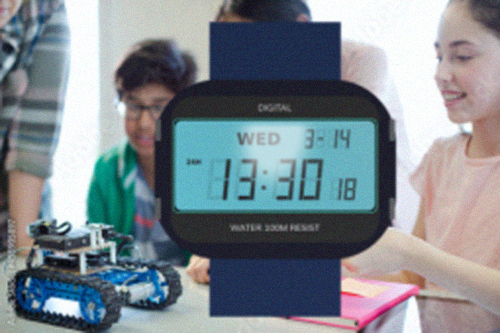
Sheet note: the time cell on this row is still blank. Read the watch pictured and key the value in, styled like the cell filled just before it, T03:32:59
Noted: T13:30:18
